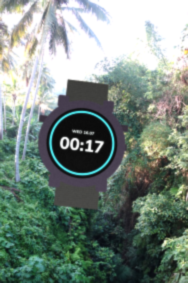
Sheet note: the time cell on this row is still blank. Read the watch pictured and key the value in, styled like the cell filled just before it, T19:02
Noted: T00:17
